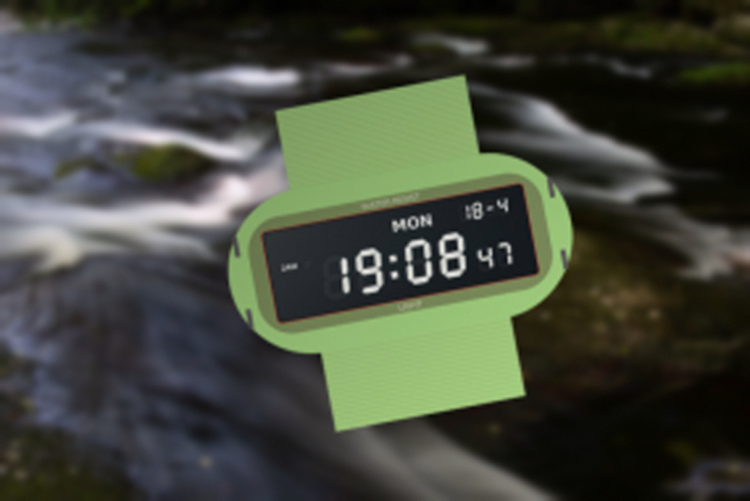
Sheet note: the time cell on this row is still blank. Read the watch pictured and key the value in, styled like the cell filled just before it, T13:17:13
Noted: T19:08:47
